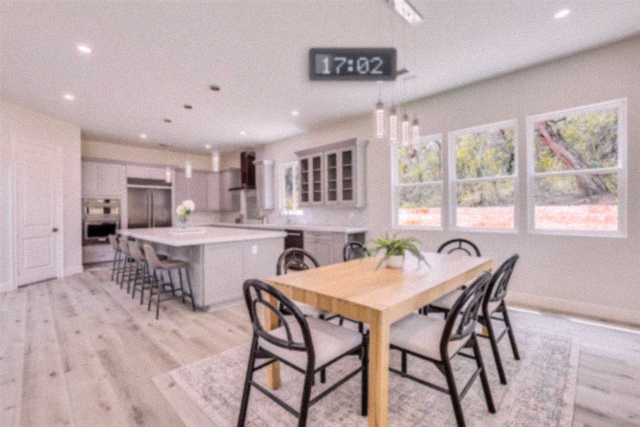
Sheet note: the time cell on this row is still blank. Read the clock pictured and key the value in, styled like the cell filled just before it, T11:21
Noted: T17:02
